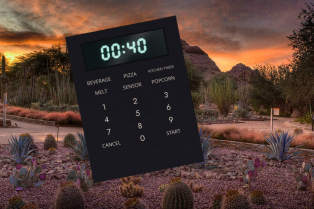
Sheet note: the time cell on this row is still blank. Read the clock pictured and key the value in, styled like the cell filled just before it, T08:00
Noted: T00:40
